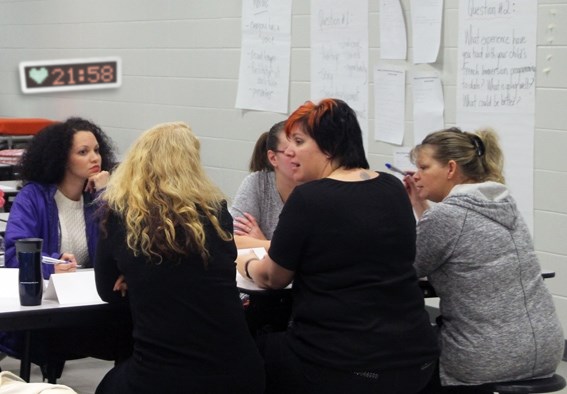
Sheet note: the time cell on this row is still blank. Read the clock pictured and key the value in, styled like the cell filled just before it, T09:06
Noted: T21:58
